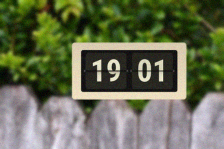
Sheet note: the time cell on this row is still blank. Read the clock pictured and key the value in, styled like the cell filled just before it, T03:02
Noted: T19:01
